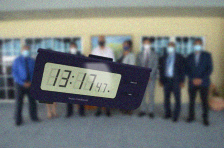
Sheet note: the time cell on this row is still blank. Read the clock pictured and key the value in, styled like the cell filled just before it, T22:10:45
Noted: T13:17:47
